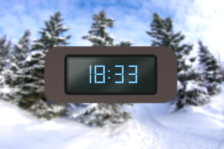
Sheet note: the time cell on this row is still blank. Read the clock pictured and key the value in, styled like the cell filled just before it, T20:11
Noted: T18:33
